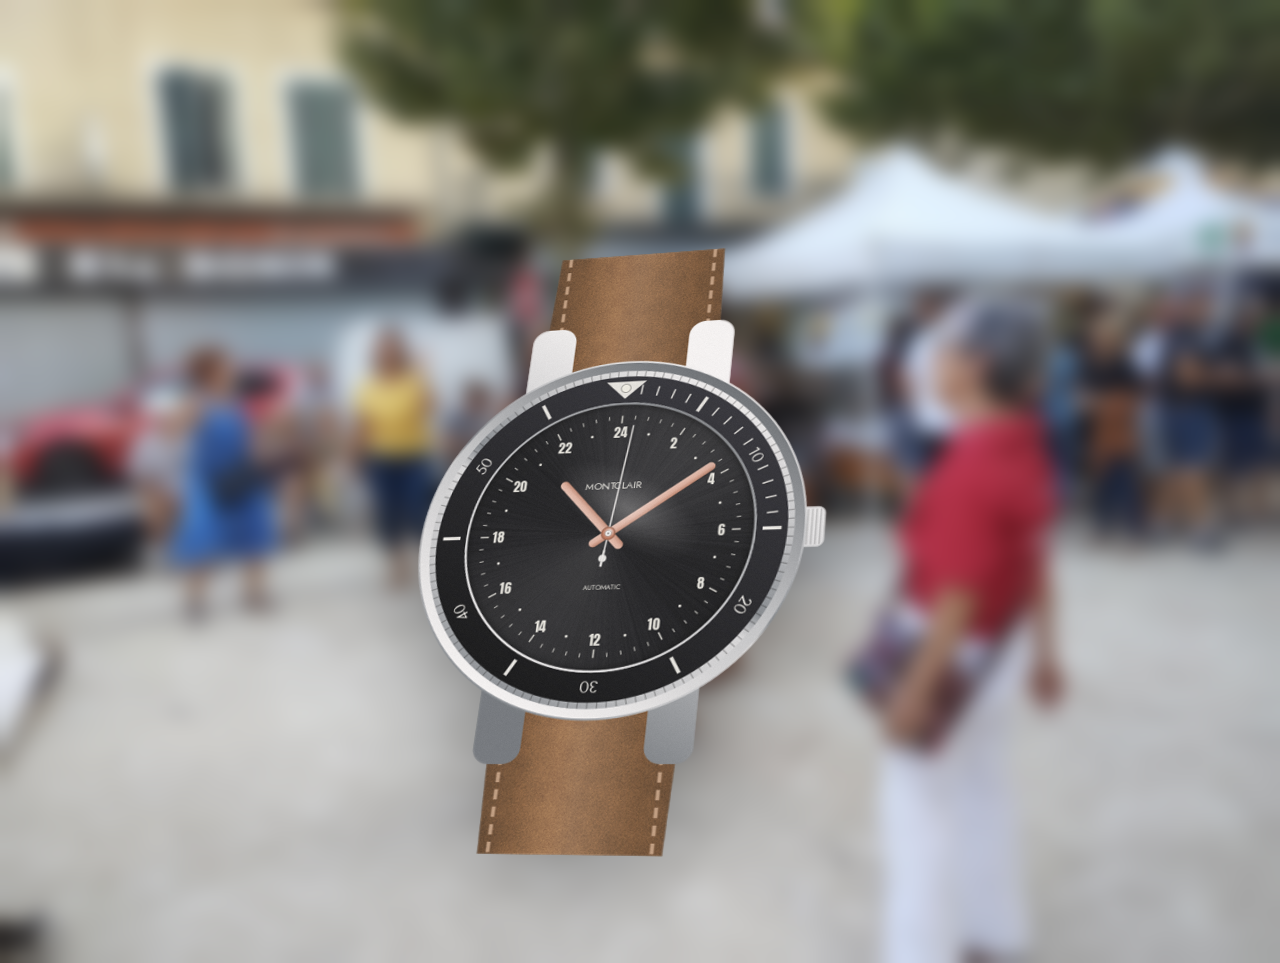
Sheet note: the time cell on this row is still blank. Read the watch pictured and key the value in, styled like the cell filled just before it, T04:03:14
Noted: T21:09:01
